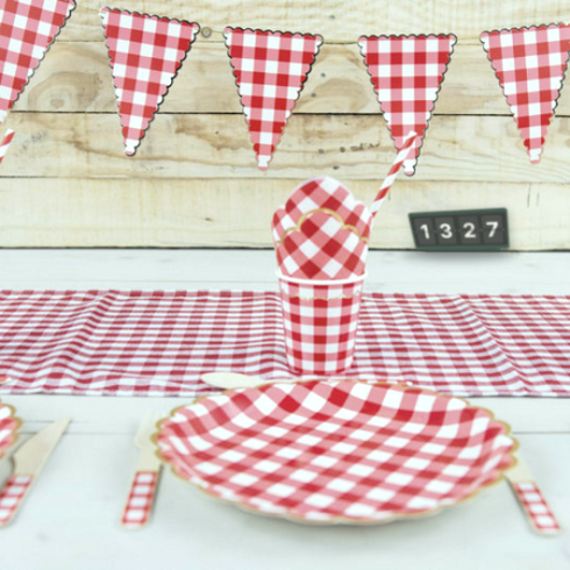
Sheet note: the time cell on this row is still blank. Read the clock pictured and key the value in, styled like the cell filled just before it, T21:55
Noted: T13:27
